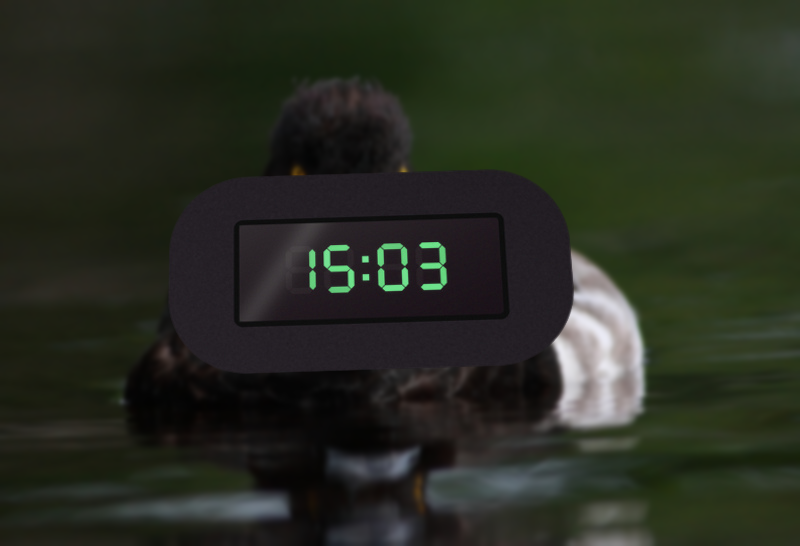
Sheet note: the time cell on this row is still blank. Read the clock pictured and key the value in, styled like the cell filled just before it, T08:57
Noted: T15:03
